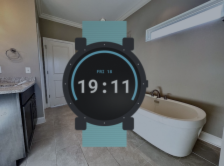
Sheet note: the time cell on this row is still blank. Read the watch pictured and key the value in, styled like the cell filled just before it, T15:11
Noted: T19:11
